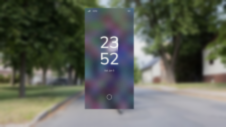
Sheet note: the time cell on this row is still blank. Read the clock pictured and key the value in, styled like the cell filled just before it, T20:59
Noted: T23:52
